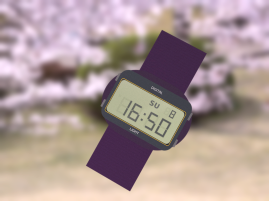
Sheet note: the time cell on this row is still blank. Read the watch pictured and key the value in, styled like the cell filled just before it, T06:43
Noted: T16:50
